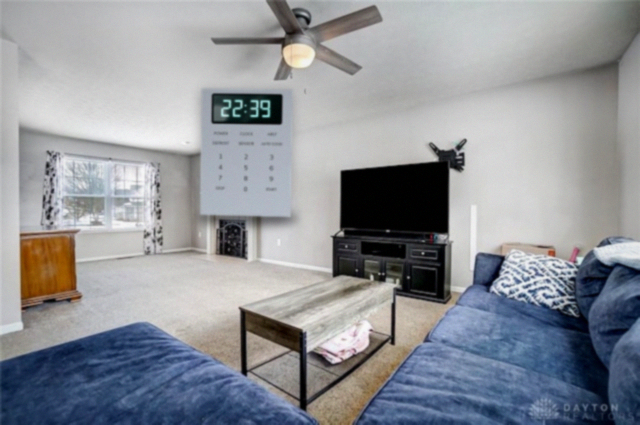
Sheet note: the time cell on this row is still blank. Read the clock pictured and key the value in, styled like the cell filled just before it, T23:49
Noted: T22:39
